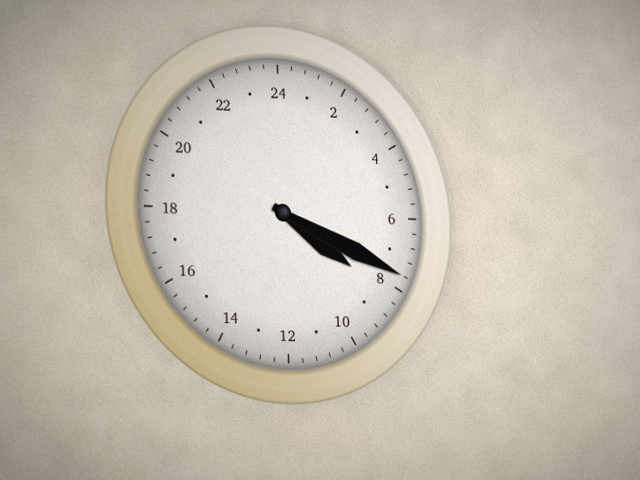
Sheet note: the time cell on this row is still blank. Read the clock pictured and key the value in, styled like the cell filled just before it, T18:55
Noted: T08:19
